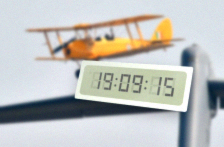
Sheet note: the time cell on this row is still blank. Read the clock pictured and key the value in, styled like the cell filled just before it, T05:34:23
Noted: T19:09:15
